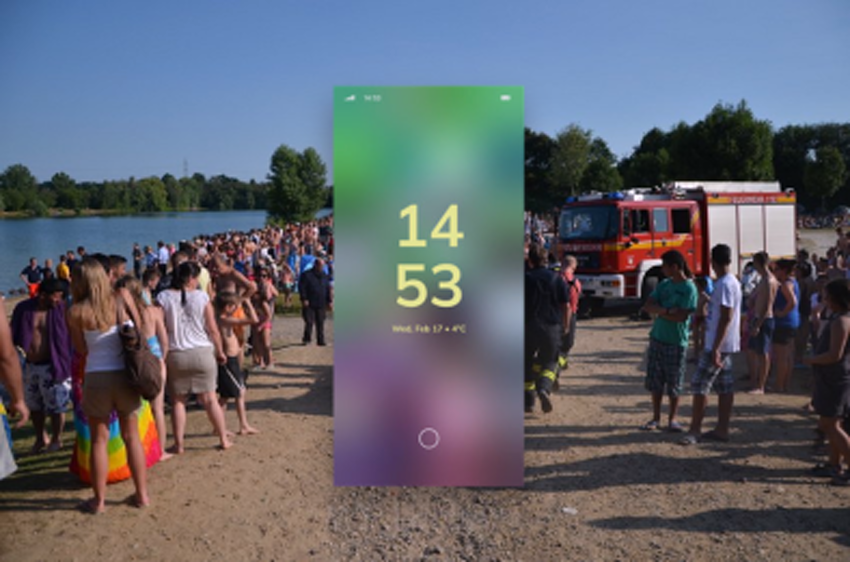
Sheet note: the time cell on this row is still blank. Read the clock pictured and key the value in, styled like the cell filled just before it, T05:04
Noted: T14:53
